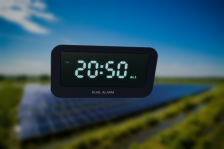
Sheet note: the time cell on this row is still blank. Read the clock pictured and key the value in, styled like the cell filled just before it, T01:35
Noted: T20:50
